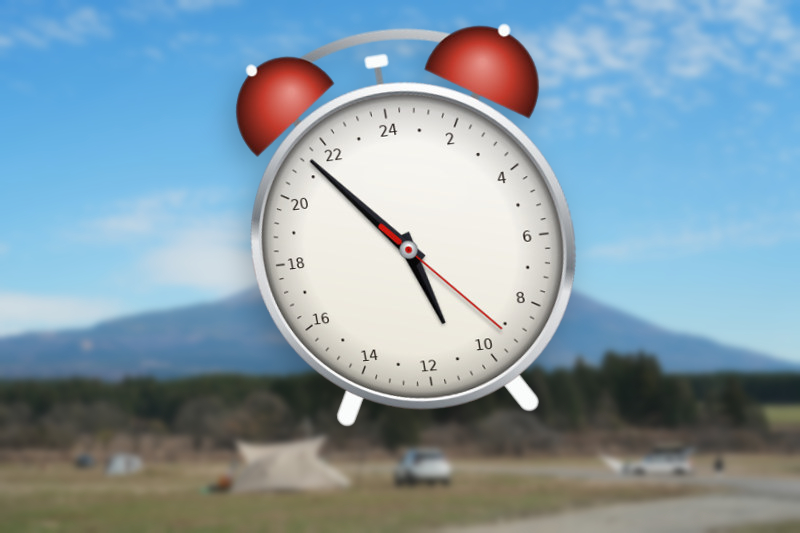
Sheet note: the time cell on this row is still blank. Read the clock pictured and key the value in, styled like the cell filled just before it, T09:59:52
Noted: T10:53:23
